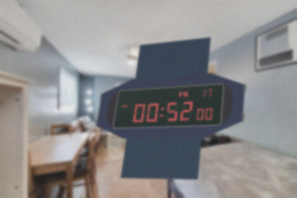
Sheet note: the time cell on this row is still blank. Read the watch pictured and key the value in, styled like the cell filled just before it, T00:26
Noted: T00:52
